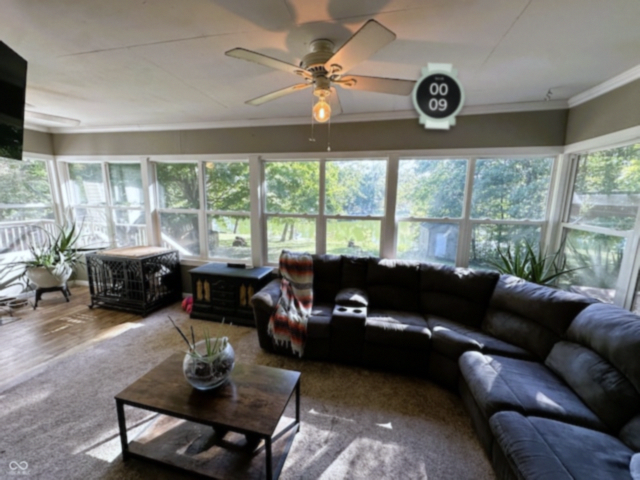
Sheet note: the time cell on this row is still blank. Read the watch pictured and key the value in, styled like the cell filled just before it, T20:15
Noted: T00:09
